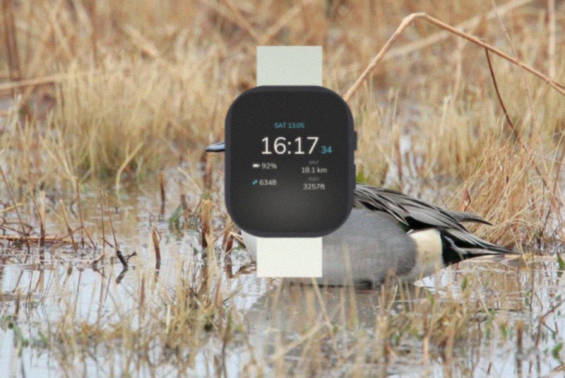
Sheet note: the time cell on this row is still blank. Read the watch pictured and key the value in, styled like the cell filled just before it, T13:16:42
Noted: T16:17:34
